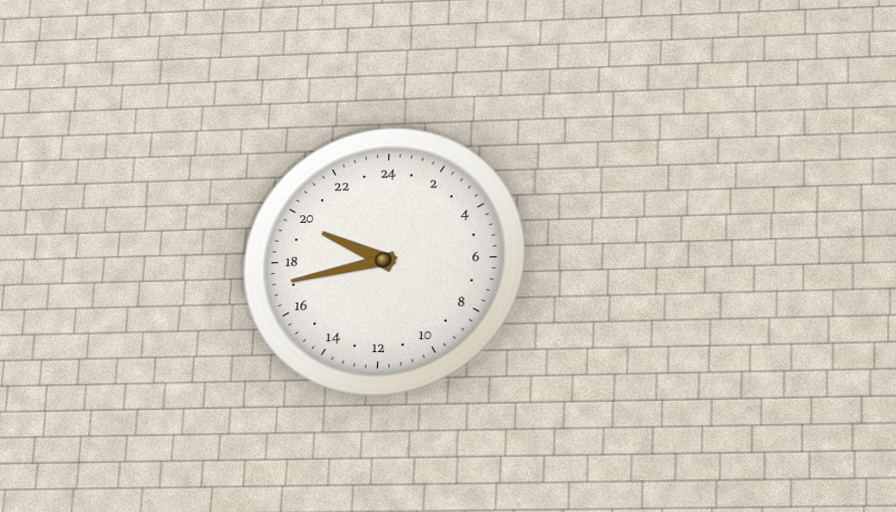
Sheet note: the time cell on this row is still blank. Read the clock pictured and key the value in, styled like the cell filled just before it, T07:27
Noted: T19:43
